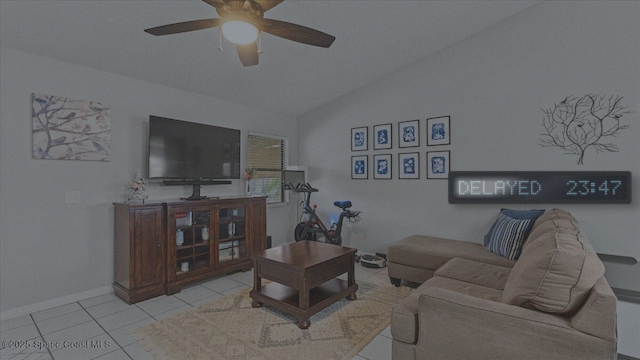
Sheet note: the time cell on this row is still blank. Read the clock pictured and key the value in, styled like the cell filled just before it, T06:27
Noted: T23:47
